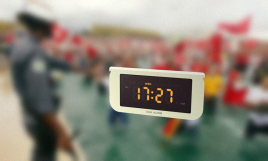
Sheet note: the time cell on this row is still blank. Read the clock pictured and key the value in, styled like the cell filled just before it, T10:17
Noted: T17:27
